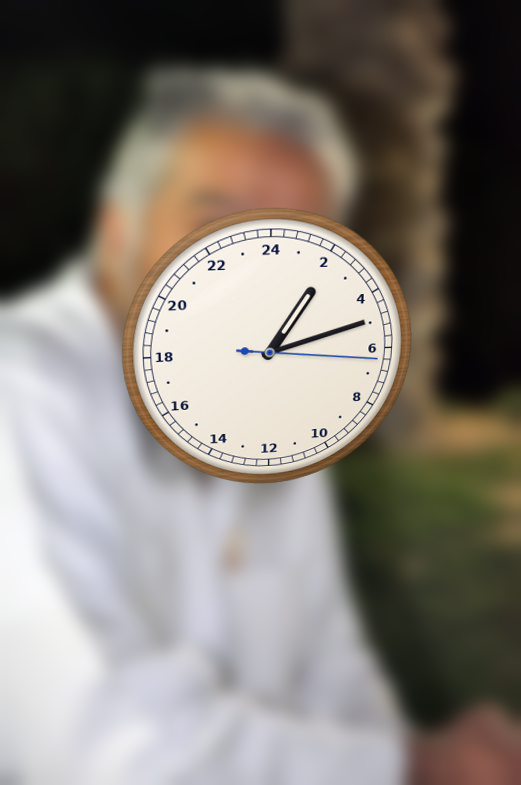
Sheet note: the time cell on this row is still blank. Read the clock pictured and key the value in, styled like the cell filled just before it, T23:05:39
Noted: T02:12:16
